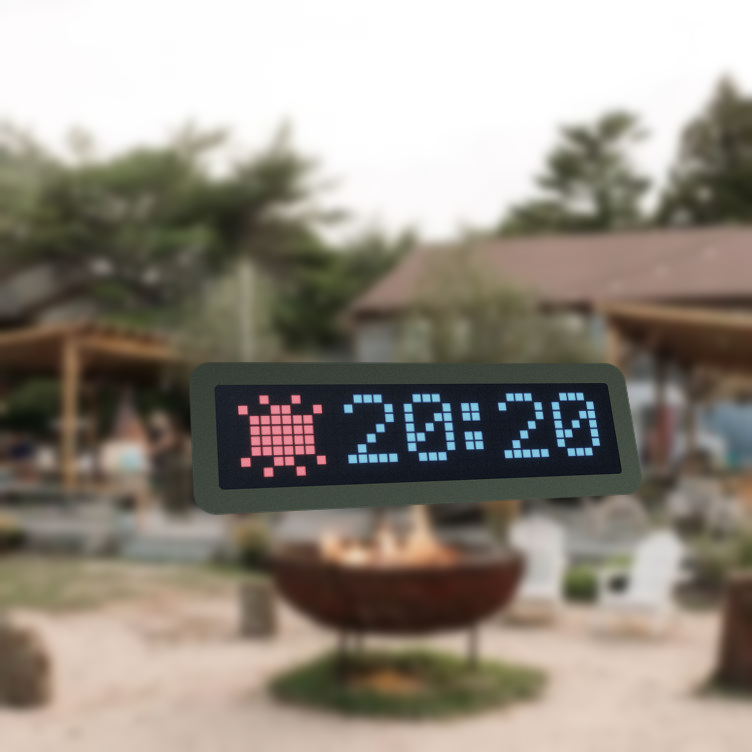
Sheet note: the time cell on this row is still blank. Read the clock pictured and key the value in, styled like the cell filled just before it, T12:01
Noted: T20:20
